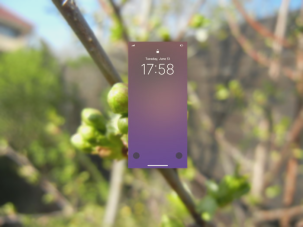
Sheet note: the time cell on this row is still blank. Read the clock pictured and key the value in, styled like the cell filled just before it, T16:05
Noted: T17:58
